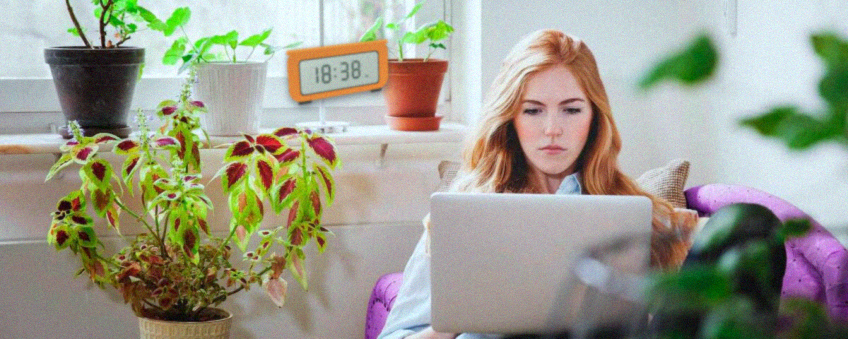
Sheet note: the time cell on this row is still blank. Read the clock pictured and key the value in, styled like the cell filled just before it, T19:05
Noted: T18:38
